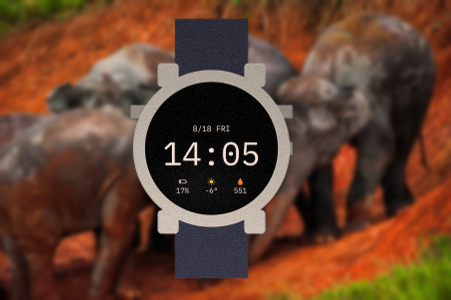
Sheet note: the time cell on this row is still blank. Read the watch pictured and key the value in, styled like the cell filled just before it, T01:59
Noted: T14:05
